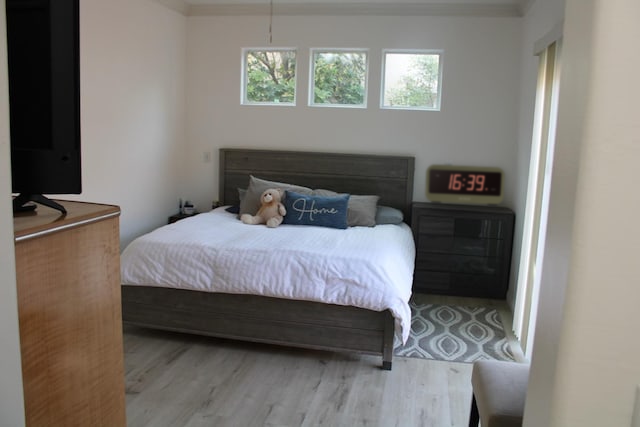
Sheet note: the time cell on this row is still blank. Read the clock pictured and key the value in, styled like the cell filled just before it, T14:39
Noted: T16:39
